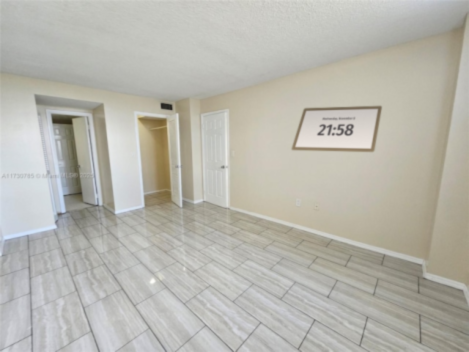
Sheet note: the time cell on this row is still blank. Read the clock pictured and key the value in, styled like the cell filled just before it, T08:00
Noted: T21:58
